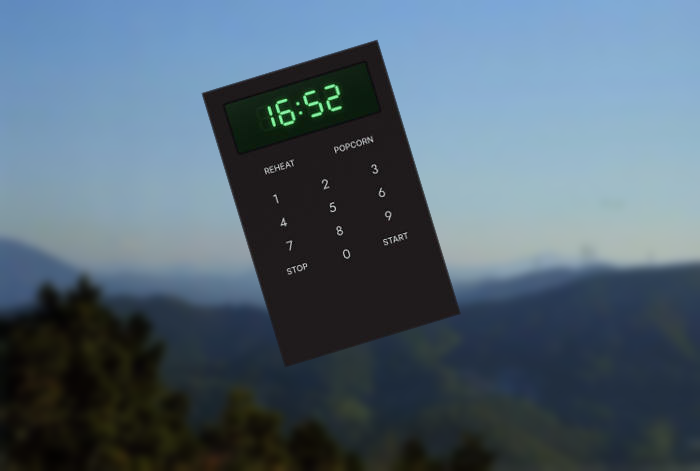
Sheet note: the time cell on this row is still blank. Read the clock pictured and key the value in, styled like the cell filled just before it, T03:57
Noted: T16:52
